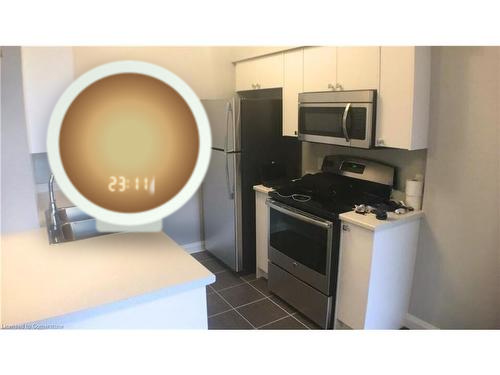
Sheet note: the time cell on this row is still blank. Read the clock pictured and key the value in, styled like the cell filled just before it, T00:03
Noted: T23:11
